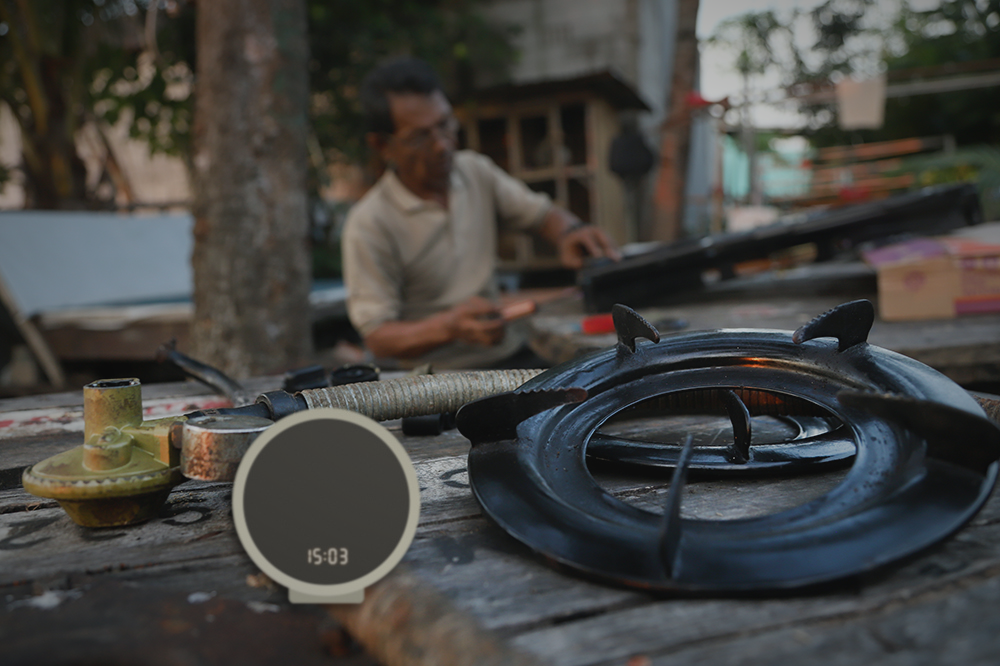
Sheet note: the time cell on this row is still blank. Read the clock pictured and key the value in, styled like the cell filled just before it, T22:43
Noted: T15:03
